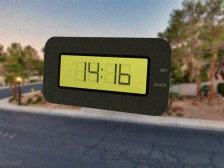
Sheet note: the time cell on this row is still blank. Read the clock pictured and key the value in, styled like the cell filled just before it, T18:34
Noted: T14:16
